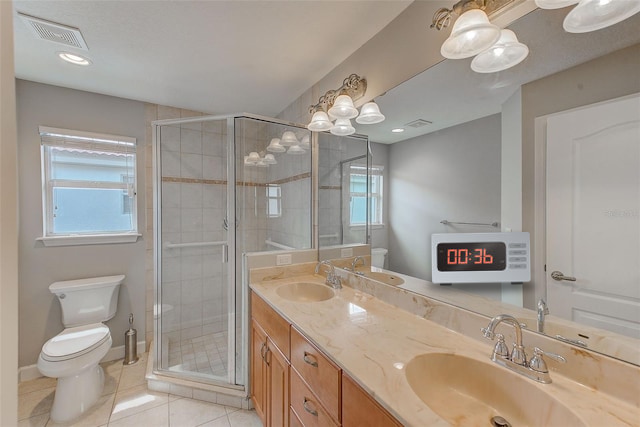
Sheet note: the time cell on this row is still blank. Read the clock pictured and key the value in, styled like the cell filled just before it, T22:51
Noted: T00:36
